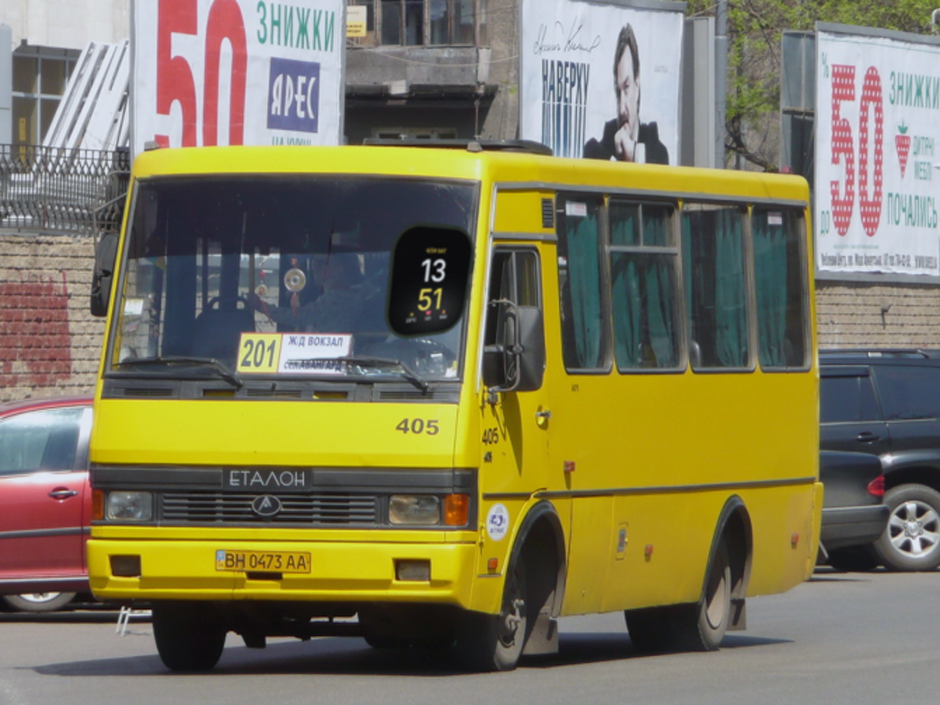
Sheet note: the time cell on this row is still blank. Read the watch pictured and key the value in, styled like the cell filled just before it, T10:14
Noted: T13:51
